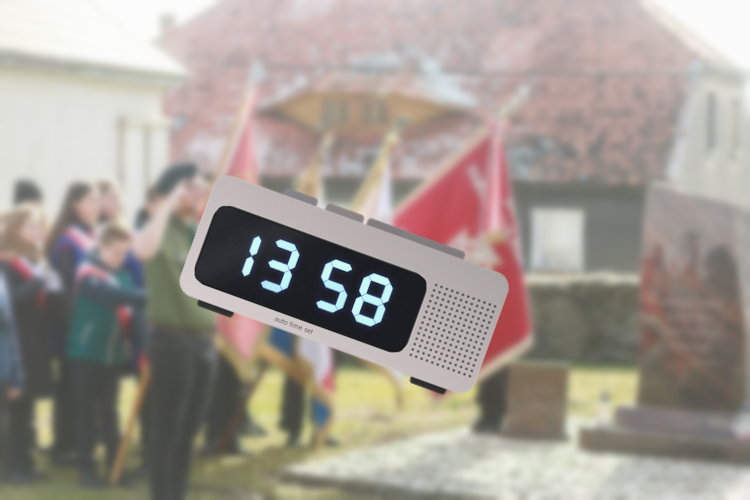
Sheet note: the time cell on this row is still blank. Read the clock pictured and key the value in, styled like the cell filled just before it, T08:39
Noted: T13:58
